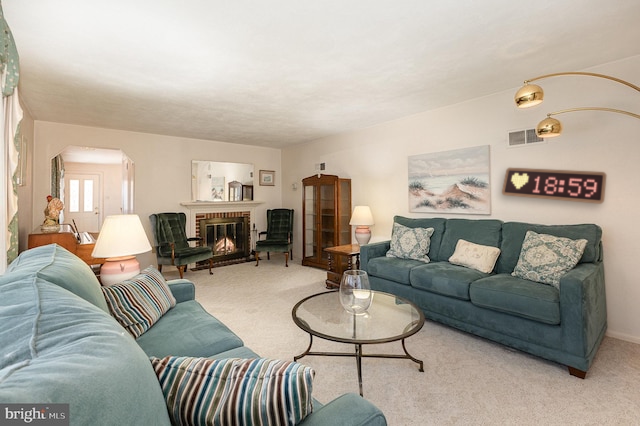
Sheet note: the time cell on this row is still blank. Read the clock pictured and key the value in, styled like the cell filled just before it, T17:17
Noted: T18:59
